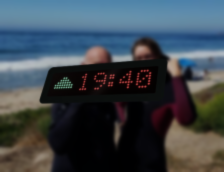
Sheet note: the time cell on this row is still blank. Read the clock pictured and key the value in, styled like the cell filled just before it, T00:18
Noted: T19:40
